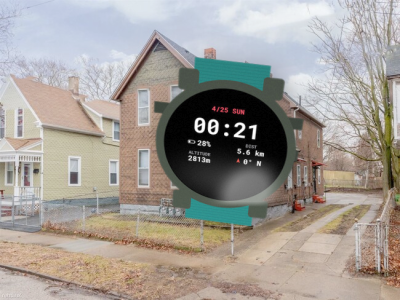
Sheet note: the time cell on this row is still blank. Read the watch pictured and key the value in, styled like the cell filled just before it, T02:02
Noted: T00:21
